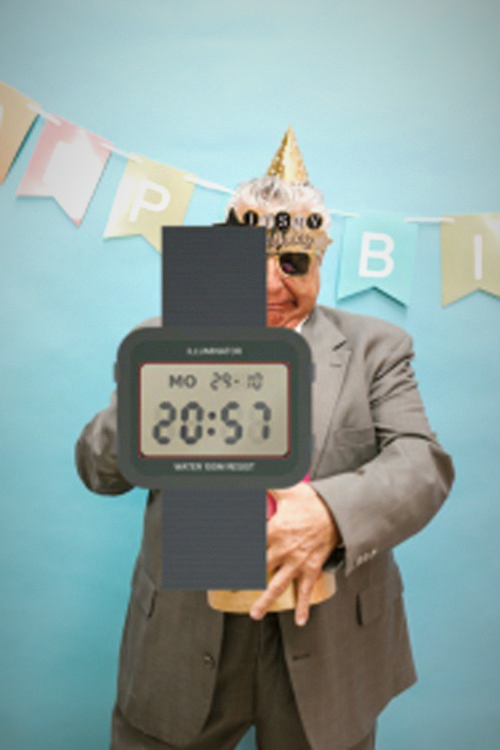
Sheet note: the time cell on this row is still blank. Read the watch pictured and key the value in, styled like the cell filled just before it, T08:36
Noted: T20:57
